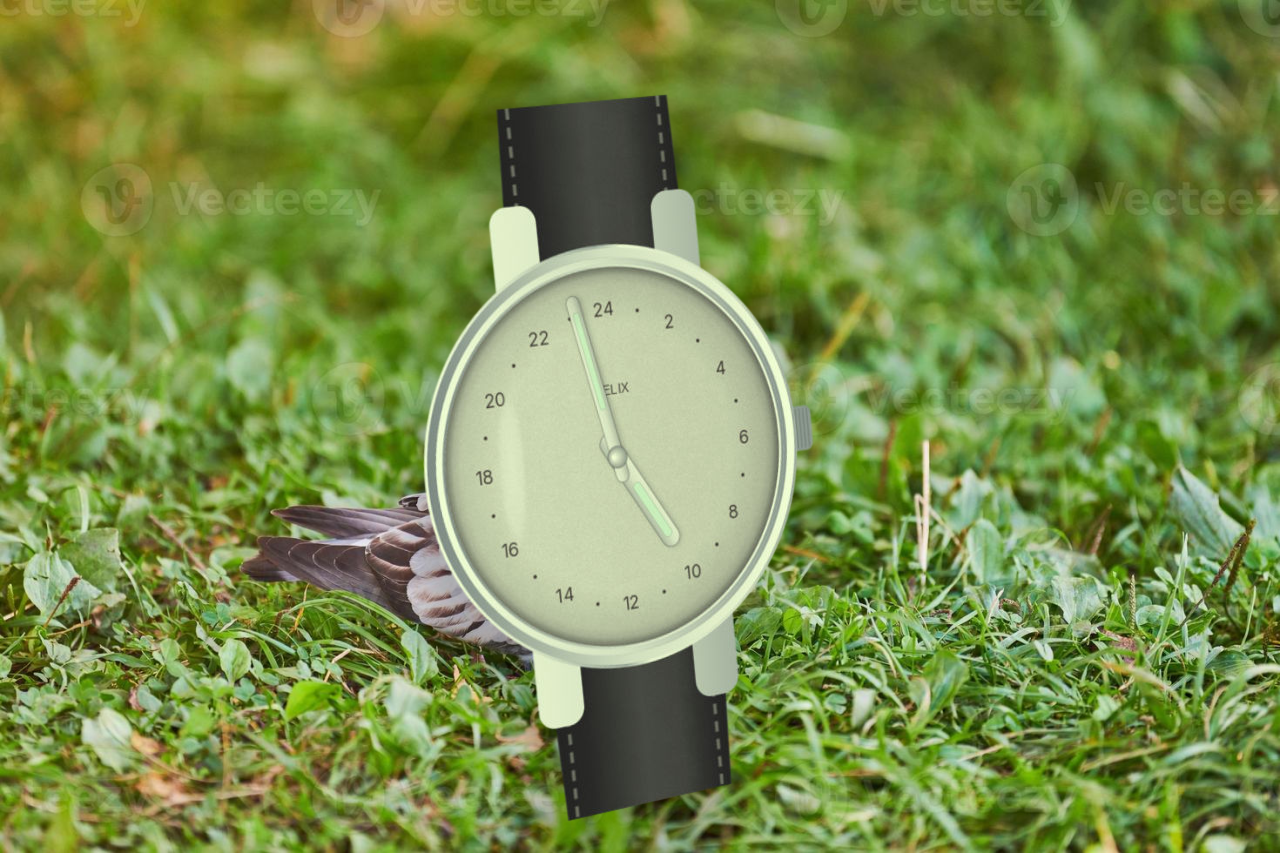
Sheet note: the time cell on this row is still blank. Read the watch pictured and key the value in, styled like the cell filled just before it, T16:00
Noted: T09:58
